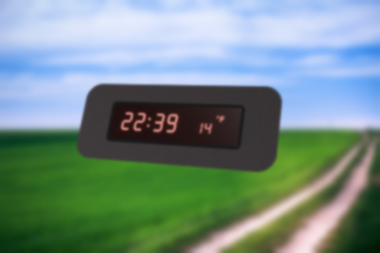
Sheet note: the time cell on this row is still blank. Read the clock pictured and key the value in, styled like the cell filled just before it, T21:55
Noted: T22:39
